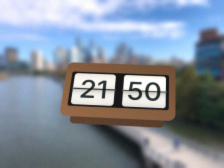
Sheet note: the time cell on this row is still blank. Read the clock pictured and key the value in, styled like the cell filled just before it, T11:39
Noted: T21:50
